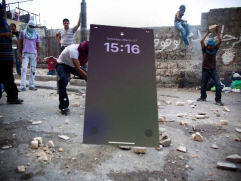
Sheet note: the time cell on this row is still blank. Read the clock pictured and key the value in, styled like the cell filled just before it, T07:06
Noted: T15:16
